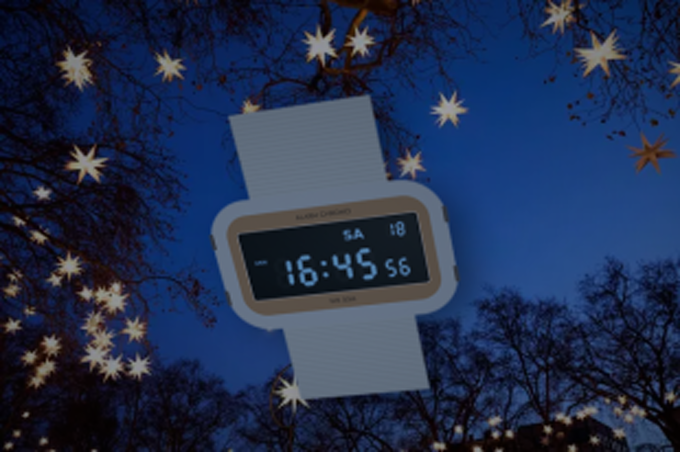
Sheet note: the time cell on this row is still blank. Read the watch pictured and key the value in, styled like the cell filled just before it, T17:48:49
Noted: T16:45:56
